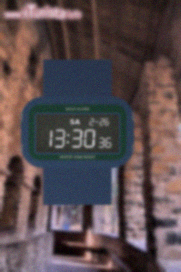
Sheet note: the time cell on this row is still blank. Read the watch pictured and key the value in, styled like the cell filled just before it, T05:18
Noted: T13:30
